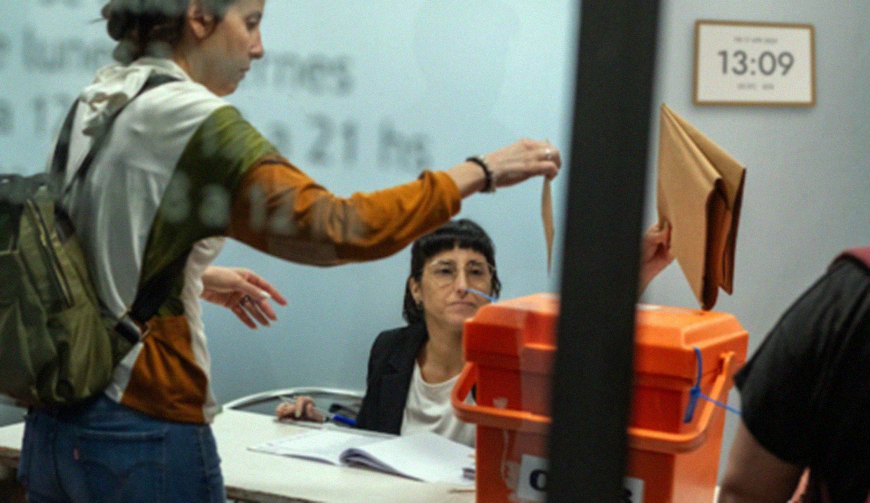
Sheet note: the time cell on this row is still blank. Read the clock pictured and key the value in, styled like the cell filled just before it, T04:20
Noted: T13:09
